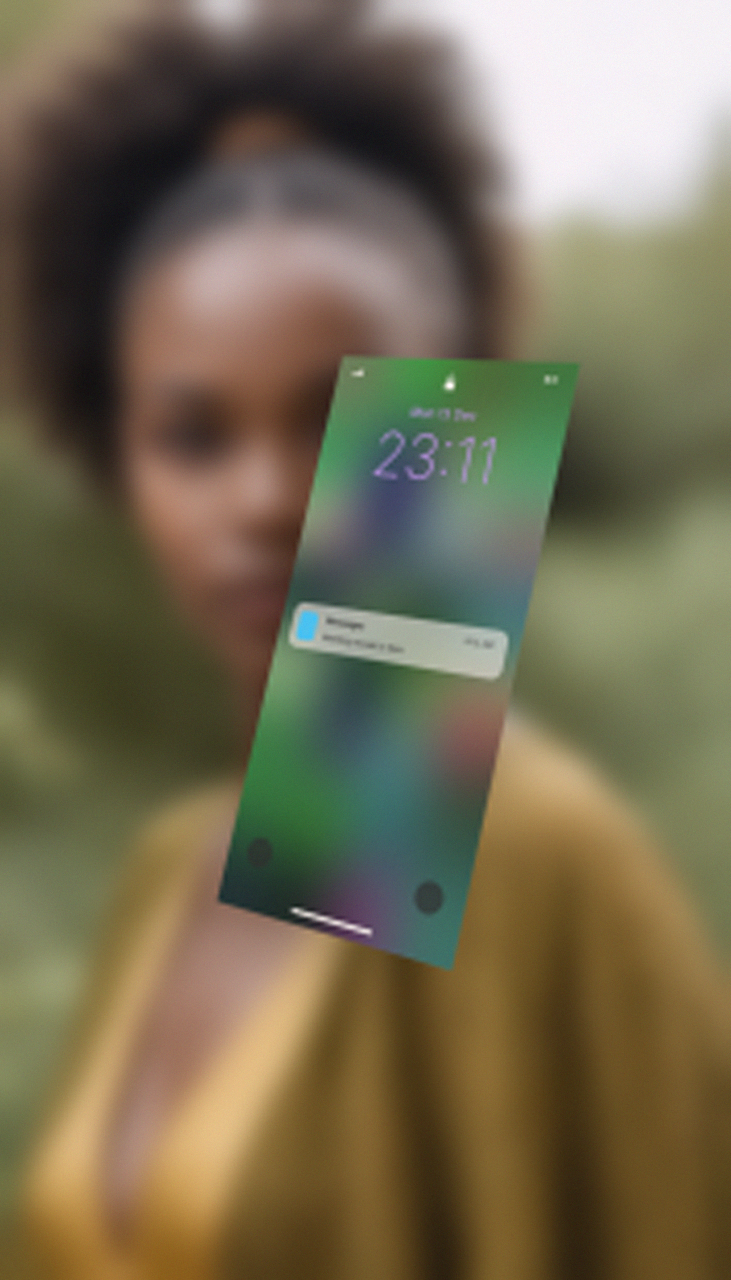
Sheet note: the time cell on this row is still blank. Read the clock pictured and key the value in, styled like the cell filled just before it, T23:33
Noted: T23:11
